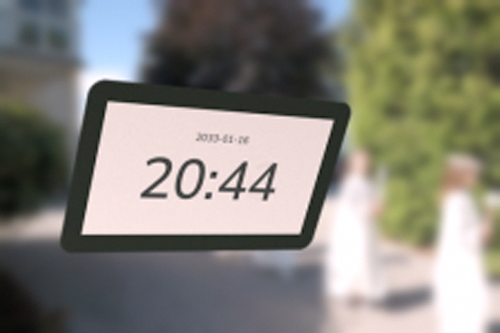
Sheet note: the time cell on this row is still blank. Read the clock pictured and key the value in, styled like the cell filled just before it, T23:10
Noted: T20:44
